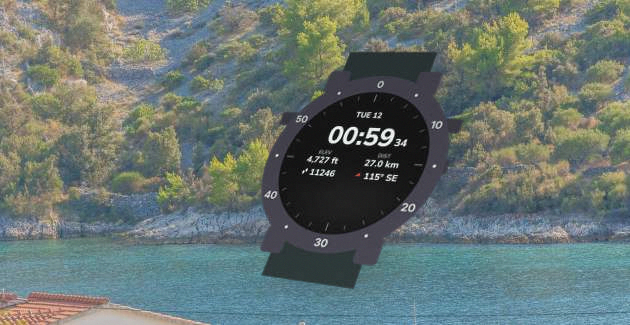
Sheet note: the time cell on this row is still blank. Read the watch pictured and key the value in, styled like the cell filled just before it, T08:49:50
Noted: T00:59:34
